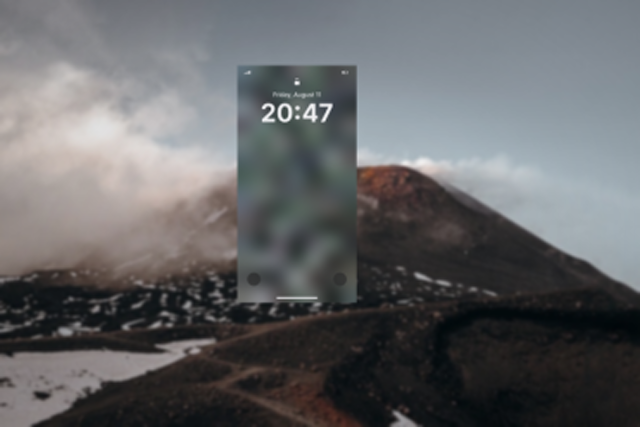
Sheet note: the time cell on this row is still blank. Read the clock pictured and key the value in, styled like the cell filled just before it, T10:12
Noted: T20:47
